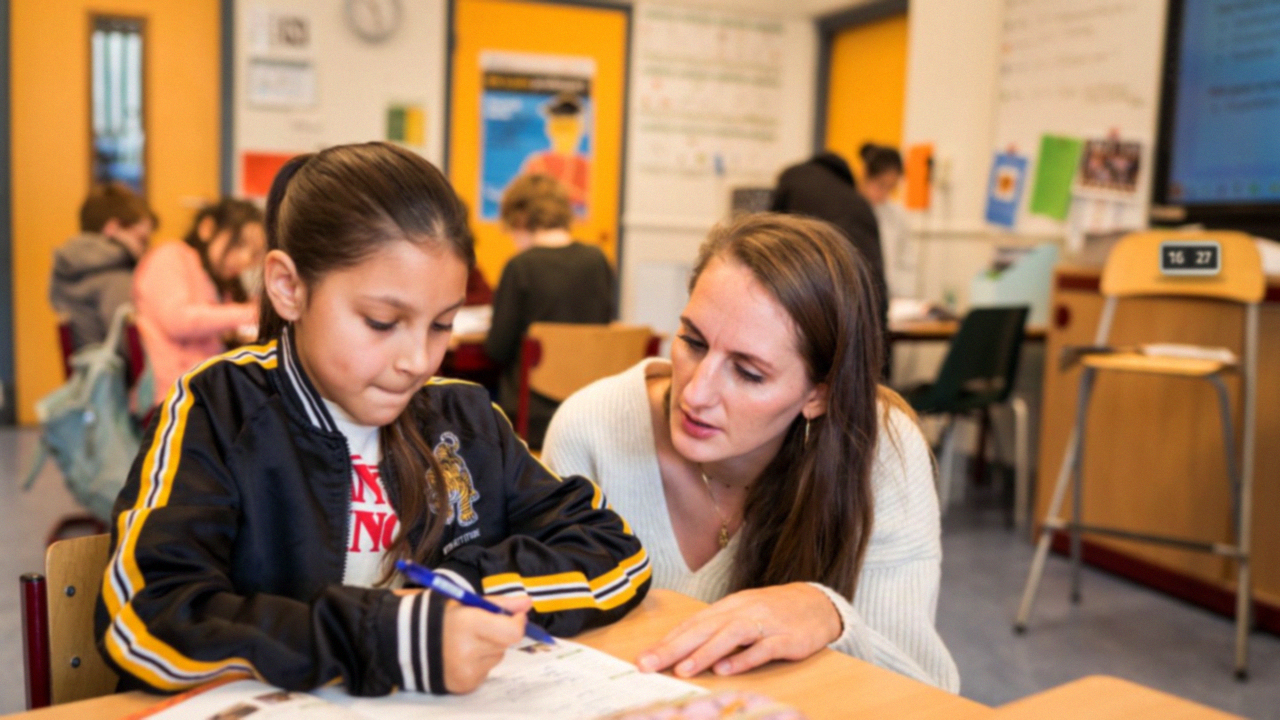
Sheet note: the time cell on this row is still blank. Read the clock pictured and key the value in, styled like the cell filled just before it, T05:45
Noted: T16:27
